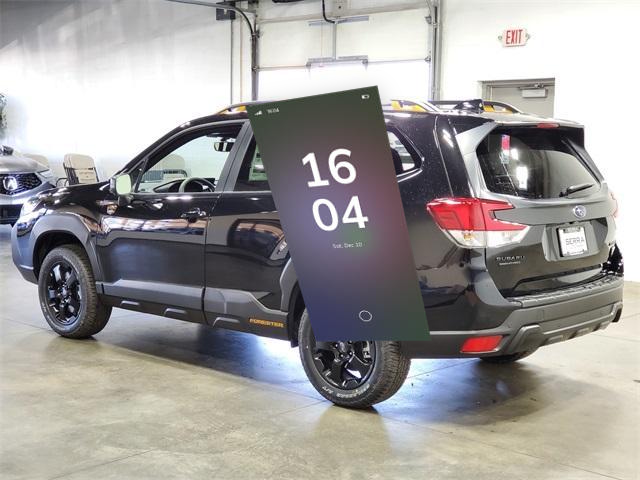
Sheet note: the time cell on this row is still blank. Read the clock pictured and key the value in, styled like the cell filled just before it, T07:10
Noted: T16:04
